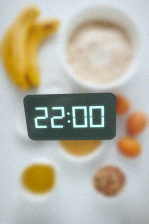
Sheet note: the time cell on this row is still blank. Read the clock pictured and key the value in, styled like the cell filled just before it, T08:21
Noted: T22:00
